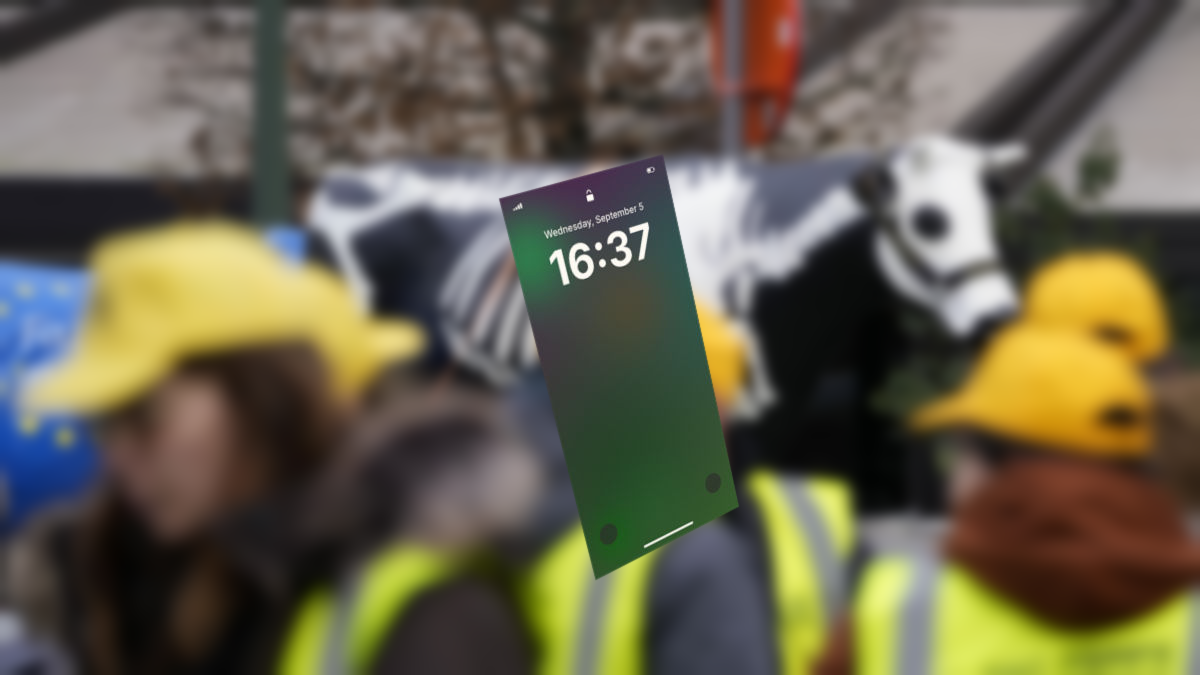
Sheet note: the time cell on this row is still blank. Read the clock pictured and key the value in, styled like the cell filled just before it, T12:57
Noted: T16:37
